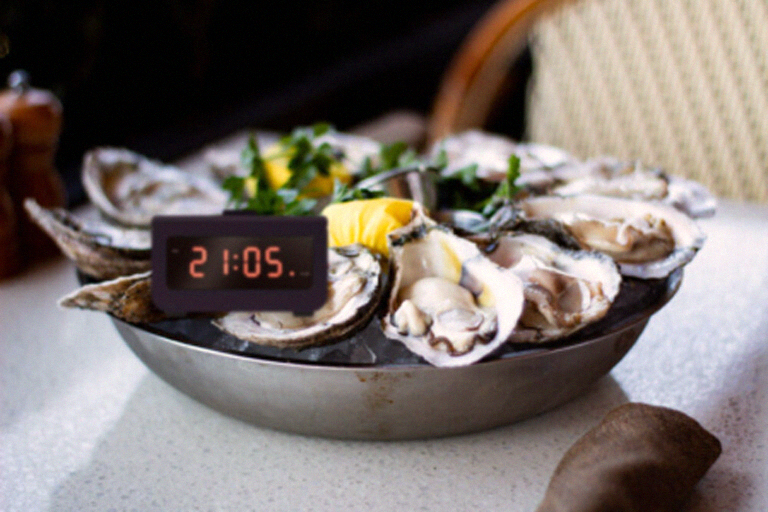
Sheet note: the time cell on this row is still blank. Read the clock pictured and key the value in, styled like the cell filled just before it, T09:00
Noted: T21:05
